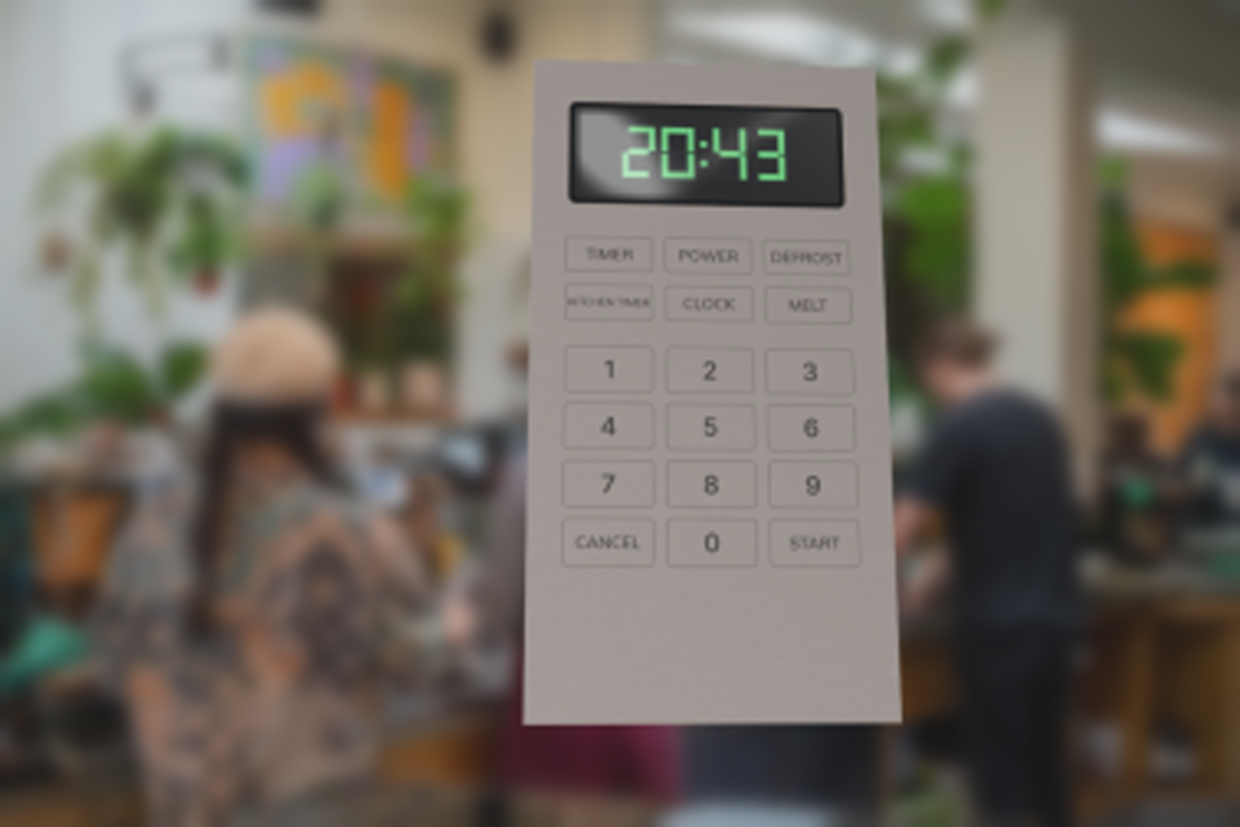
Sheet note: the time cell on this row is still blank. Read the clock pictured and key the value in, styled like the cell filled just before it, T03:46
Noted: T20:43
